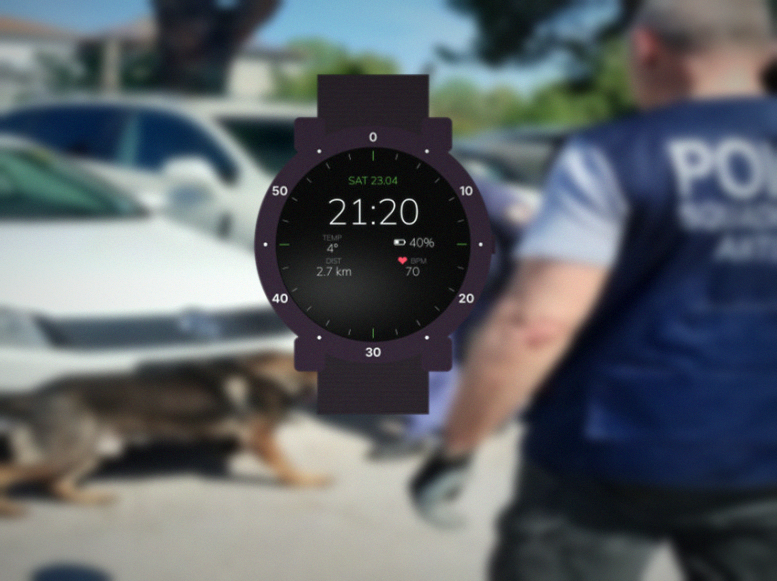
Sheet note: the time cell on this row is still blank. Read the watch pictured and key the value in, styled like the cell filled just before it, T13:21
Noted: T21:20
